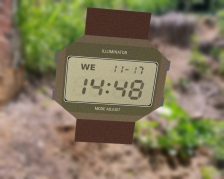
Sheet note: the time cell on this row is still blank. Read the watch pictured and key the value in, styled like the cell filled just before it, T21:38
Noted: T14:48
